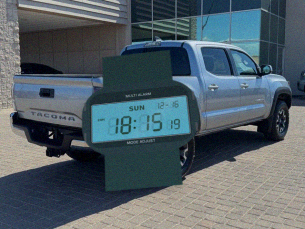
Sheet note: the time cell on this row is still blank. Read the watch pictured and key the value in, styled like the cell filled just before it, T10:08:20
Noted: T18:15:19
